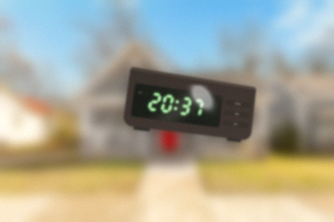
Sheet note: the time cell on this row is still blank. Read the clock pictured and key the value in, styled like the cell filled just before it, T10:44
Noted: T20:37
